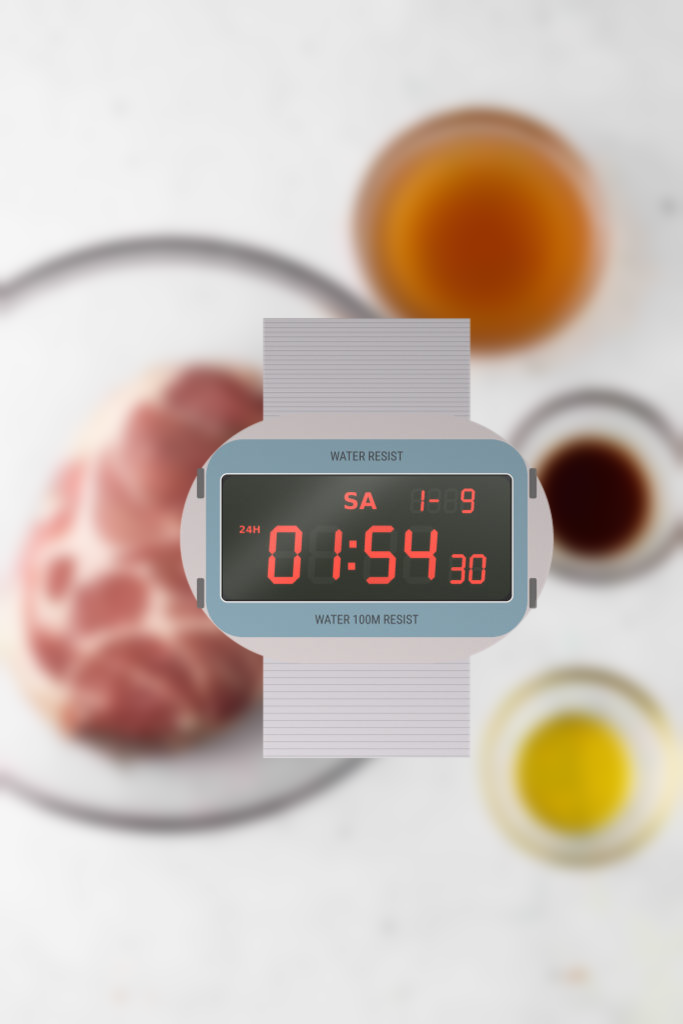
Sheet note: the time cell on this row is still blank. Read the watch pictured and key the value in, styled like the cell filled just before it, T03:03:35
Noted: T01:54:30
